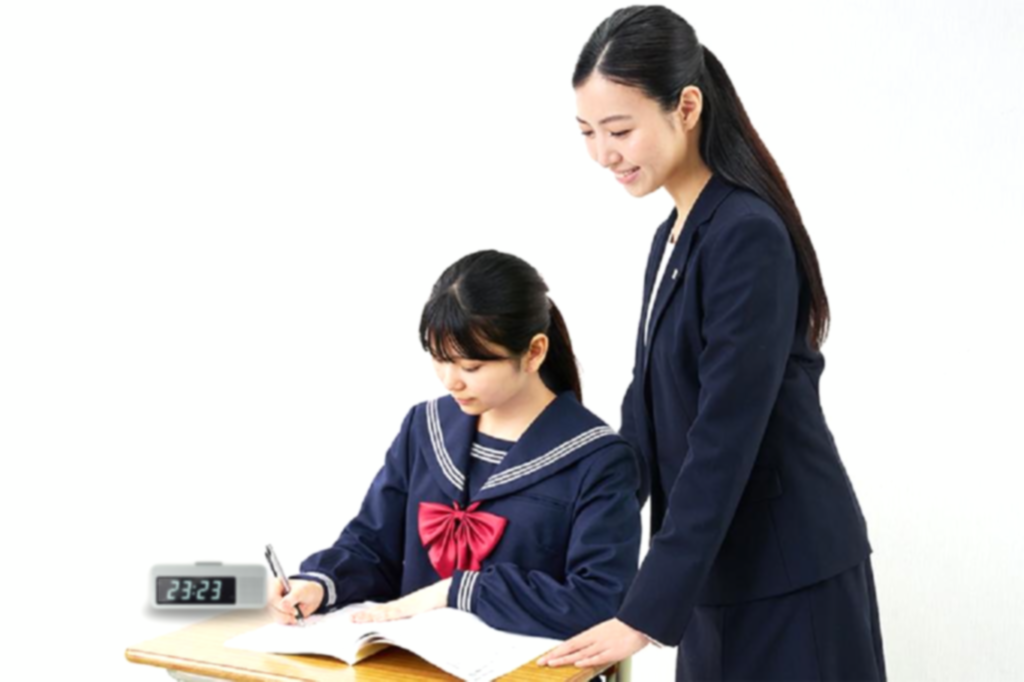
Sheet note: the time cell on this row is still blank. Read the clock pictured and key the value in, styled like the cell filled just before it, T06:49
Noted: T23:23
